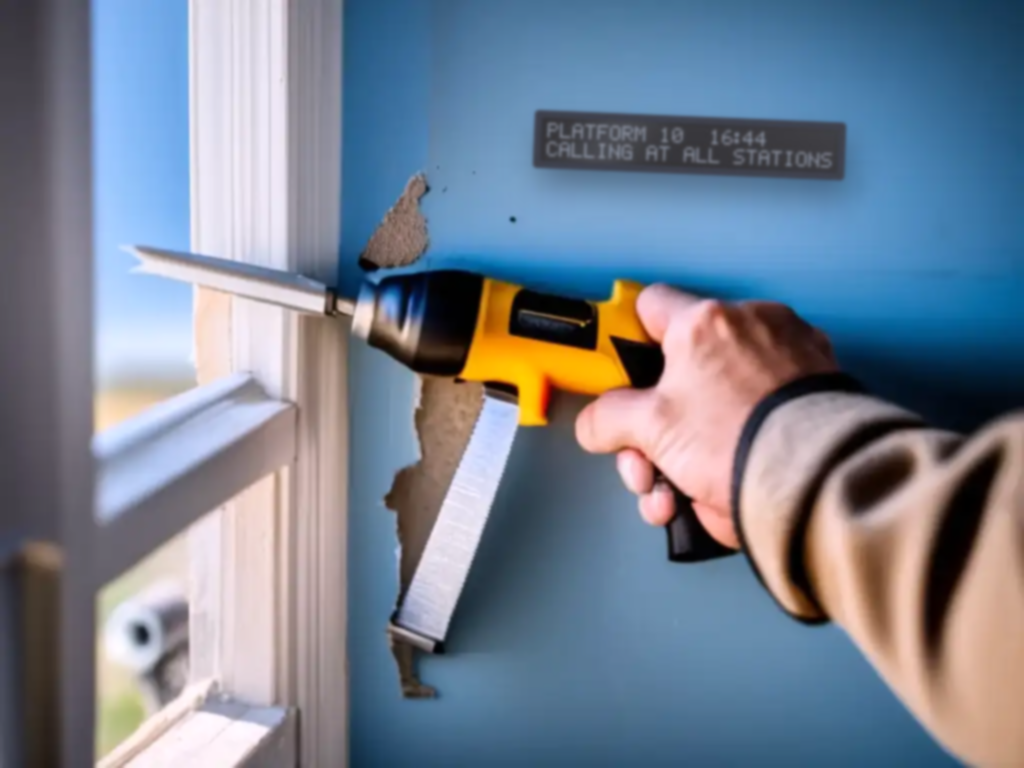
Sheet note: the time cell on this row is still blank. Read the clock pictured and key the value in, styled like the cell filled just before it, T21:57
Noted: T16:44
